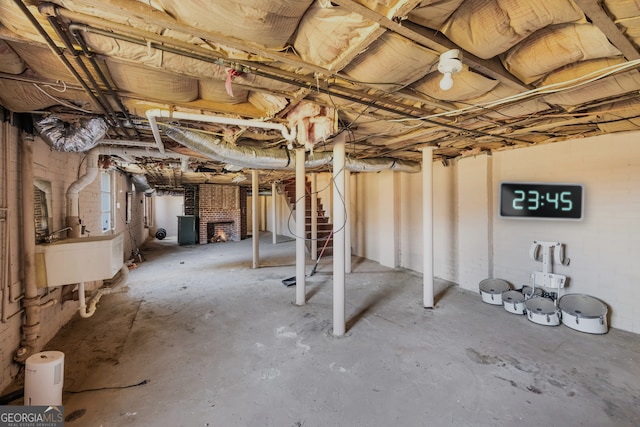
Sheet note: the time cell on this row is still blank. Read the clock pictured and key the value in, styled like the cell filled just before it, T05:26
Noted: T23:45
